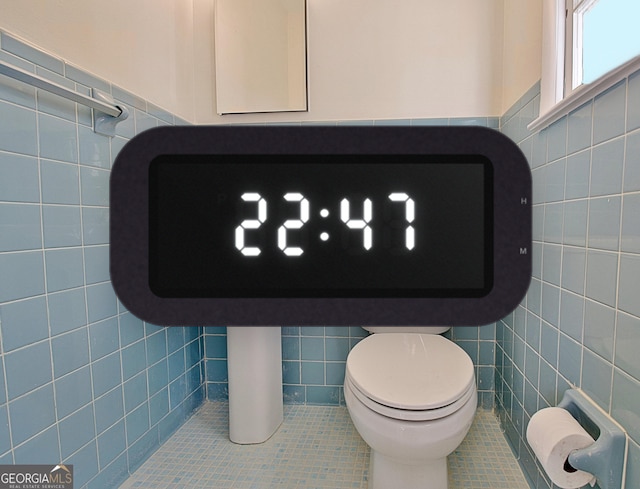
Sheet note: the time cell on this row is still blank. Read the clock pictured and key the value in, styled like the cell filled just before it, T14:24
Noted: T22:47
